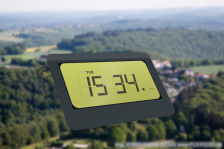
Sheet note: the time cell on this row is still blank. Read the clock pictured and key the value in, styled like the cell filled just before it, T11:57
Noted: T15:34
